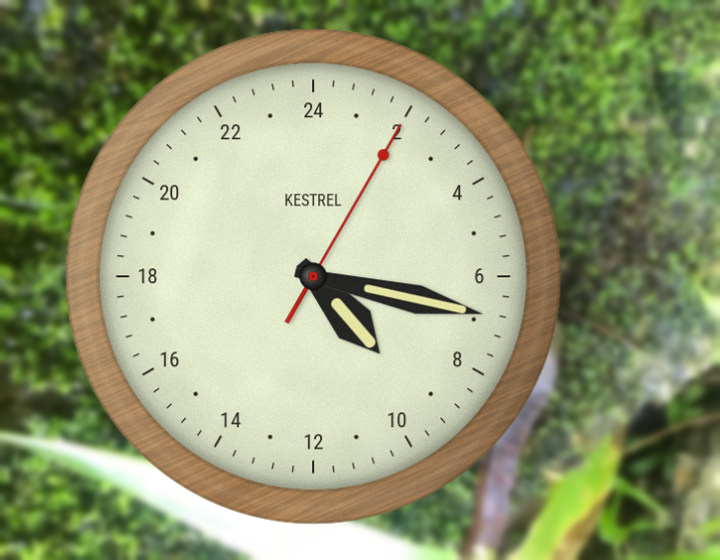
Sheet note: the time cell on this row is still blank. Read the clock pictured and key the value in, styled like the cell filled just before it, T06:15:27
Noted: T09:17:05
